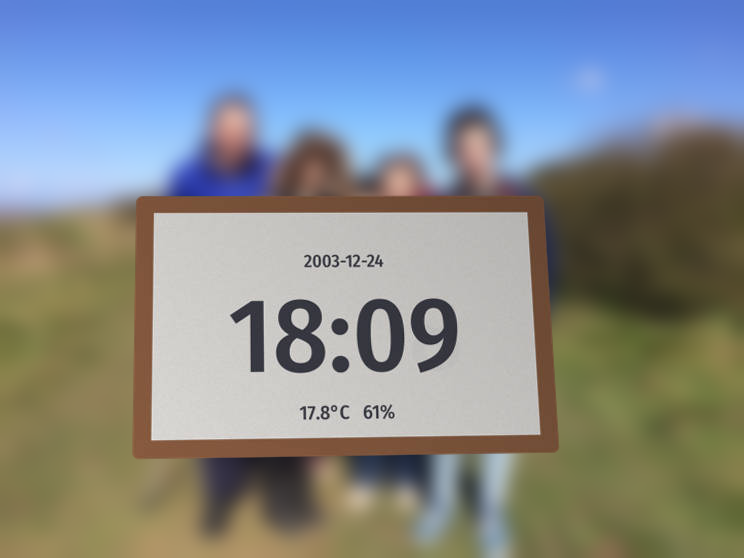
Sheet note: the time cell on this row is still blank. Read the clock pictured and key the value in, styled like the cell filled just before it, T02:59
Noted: T18:09
